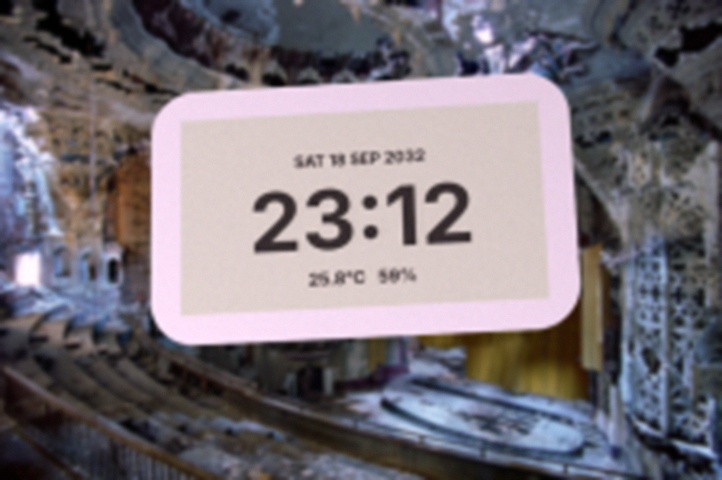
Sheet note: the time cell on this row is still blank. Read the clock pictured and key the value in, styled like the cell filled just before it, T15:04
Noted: T23:12
